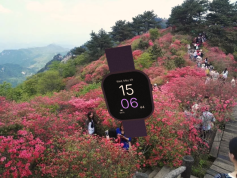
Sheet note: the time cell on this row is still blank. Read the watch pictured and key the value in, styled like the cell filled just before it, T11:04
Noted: T15:06
